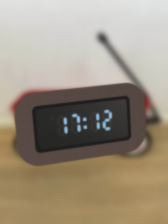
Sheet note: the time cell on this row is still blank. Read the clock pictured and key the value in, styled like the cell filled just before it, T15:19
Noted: T17:12
